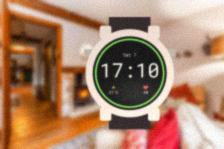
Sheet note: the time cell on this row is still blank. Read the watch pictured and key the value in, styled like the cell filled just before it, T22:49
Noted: T17:10
